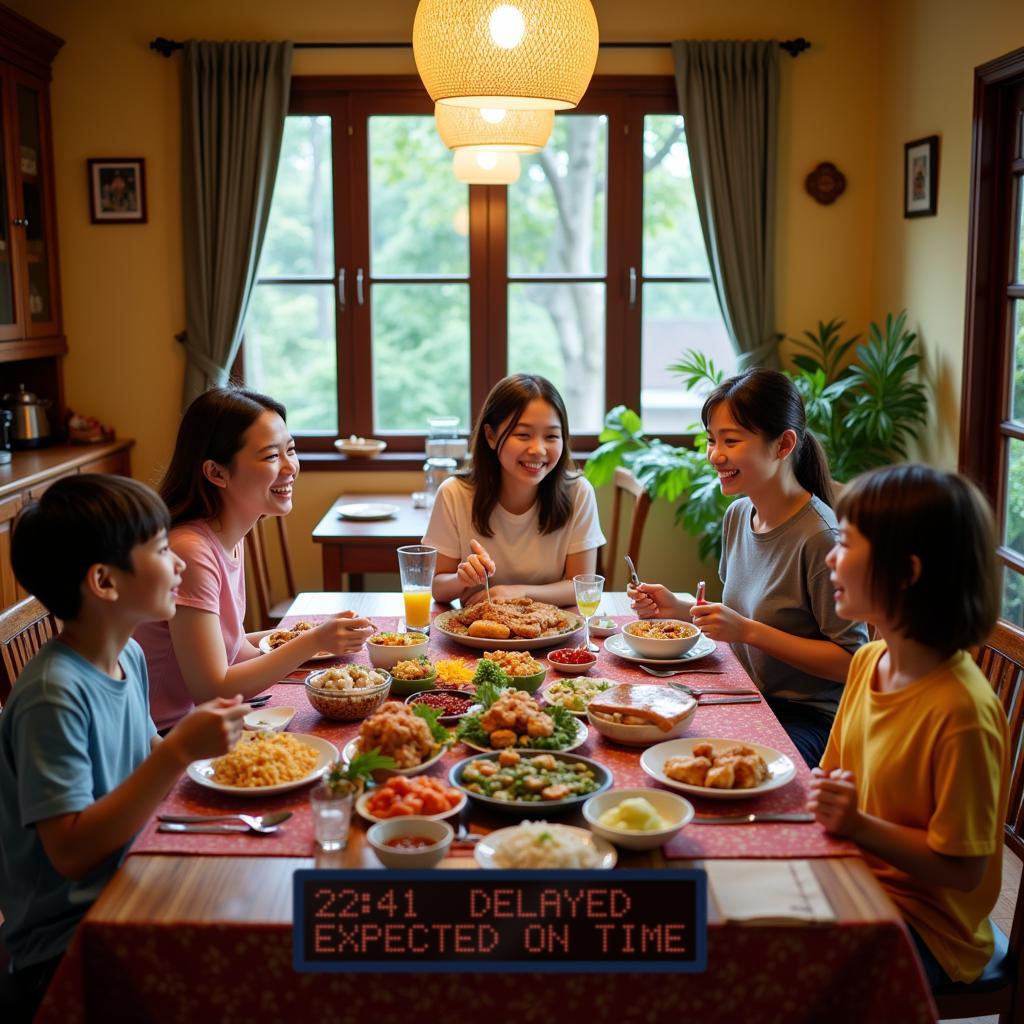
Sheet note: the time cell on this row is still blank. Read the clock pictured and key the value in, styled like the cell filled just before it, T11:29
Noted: T22:41
